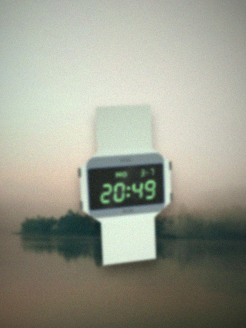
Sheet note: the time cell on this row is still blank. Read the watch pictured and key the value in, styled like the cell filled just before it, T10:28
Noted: T20:49
